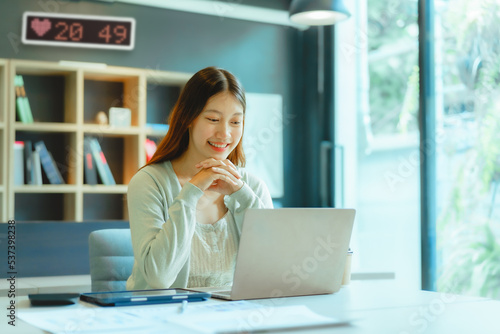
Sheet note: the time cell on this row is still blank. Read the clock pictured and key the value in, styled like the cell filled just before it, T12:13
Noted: T20:49
